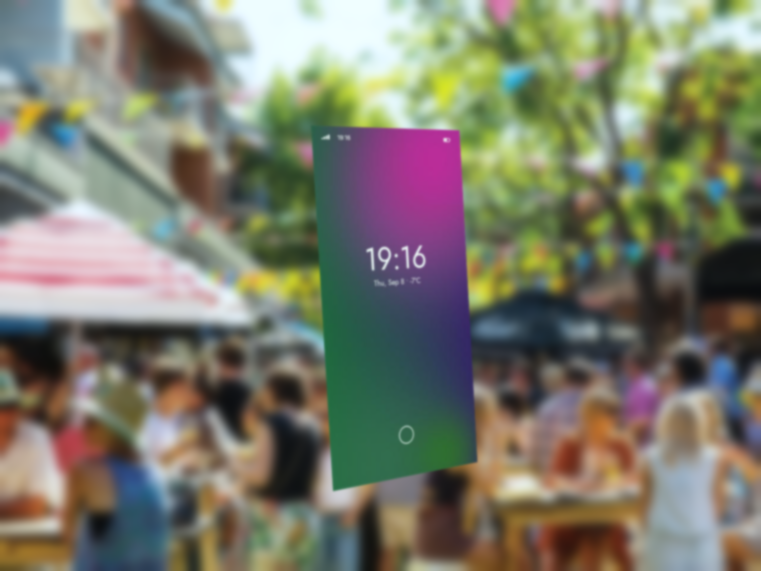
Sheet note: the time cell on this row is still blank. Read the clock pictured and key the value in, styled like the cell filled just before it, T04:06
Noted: T19:16
